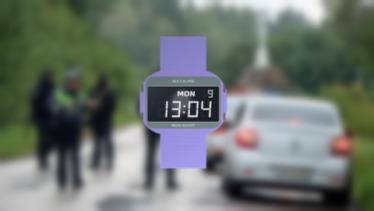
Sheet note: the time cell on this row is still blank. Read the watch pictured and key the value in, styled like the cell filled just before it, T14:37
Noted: T13:04
